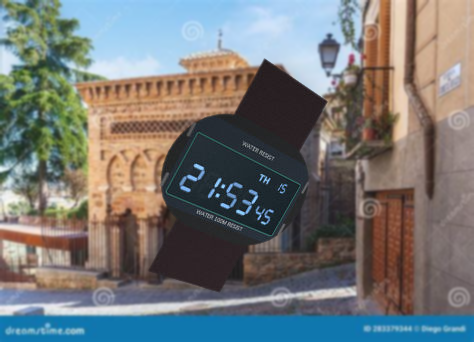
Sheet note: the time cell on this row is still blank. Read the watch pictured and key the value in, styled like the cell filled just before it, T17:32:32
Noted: T21:53:45
